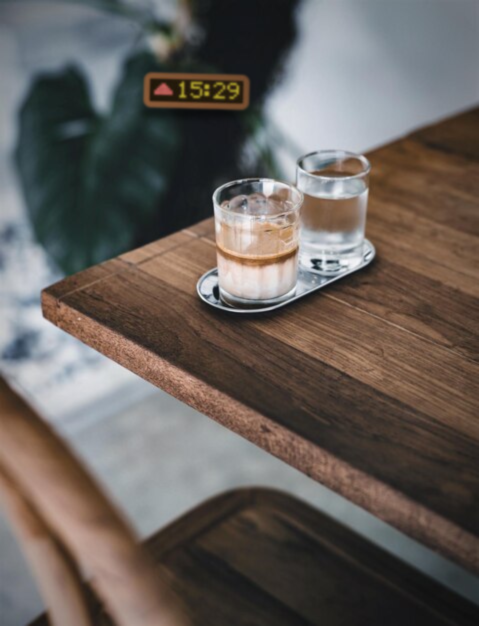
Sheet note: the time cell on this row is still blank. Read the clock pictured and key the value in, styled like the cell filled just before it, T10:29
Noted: T15:29
